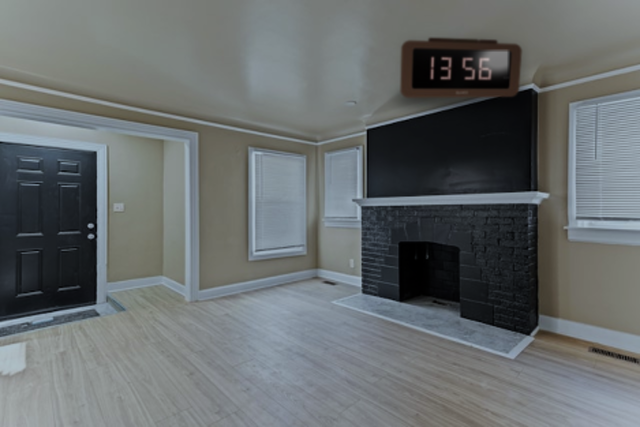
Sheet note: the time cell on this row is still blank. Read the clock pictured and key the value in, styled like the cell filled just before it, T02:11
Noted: T13:56
